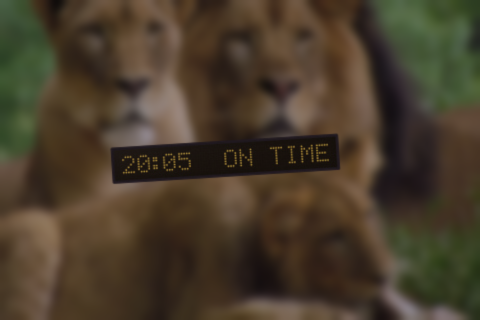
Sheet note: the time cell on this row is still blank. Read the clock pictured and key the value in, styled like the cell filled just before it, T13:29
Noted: T20:05
